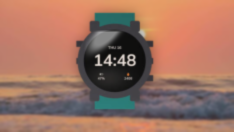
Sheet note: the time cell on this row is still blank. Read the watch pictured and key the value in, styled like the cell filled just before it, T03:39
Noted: T14:48
